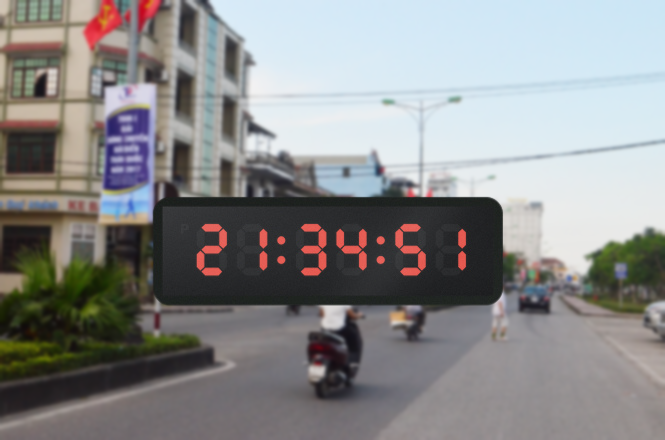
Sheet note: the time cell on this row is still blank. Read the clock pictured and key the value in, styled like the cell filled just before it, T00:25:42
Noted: T21:34:51
